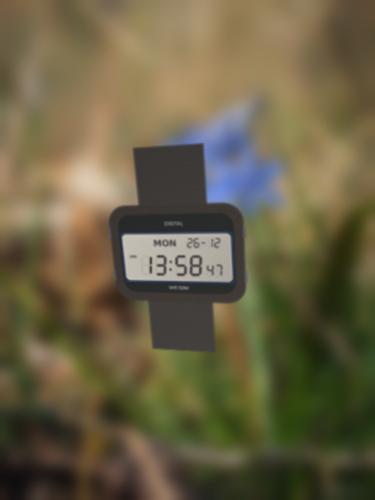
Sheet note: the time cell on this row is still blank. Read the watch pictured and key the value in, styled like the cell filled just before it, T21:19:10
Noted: T13:58:47
